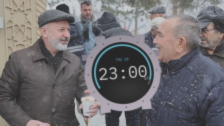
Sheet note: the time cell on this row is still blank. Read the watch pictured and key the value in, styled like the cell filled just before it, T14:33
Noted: T23:00
